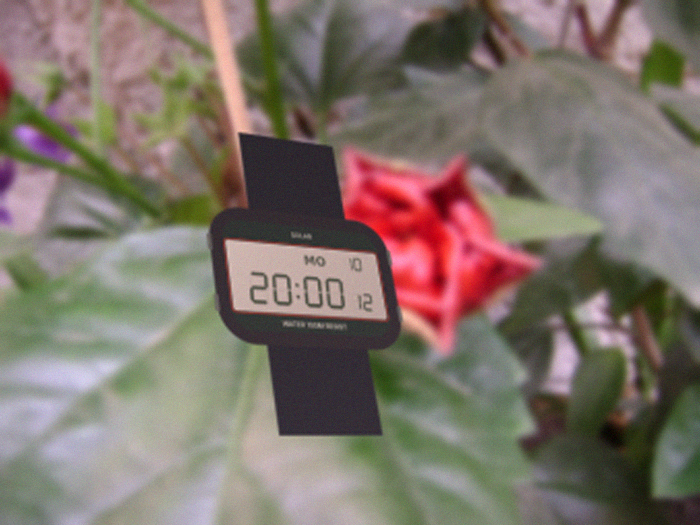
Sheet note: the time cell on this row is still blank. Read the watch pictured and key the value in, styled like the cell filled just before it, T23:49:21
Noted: T20:00:12
